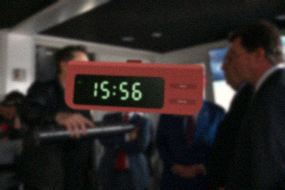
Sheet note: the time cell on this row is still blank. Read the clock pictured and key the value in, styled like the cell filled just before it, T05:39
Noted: T15:56
